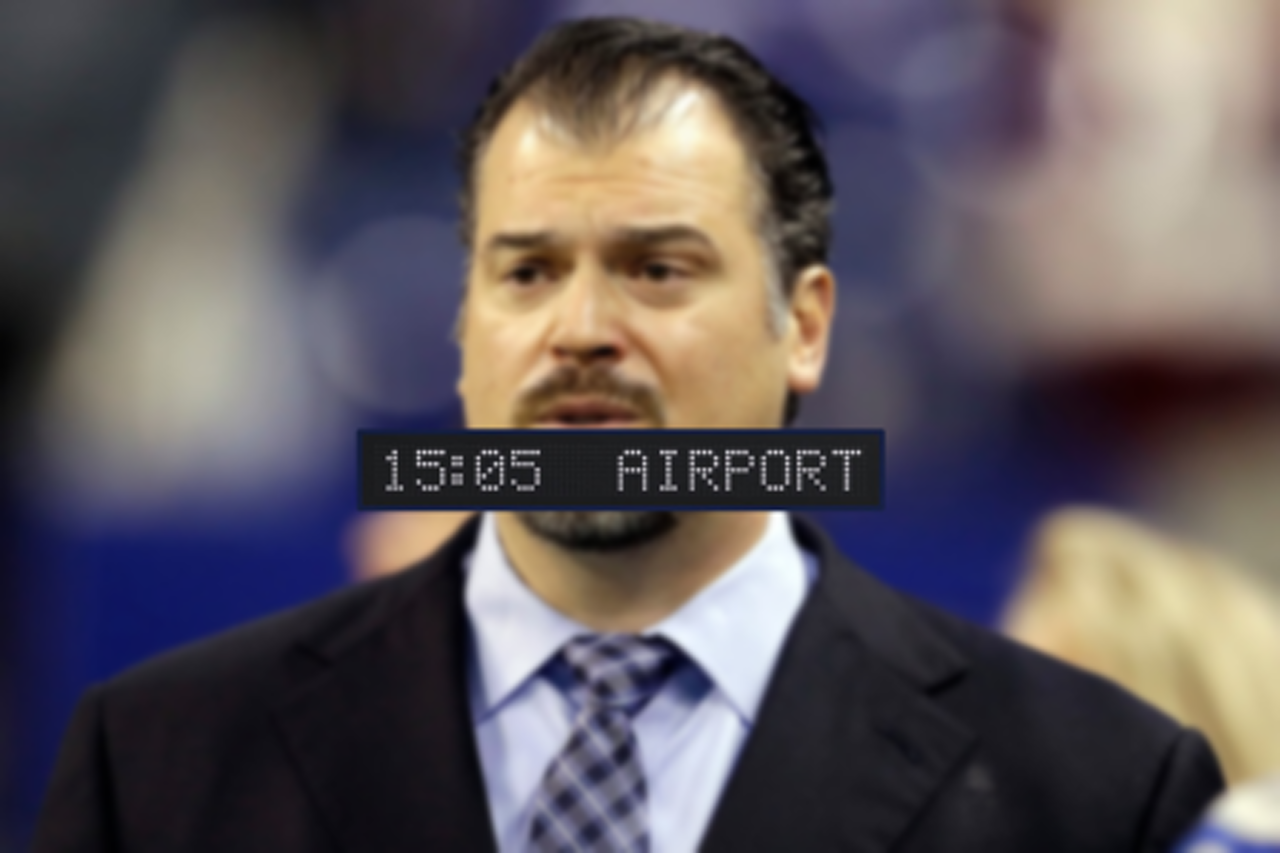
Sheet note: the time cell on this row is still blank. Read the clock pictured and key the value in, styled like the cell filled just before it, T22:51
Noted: T15:05
